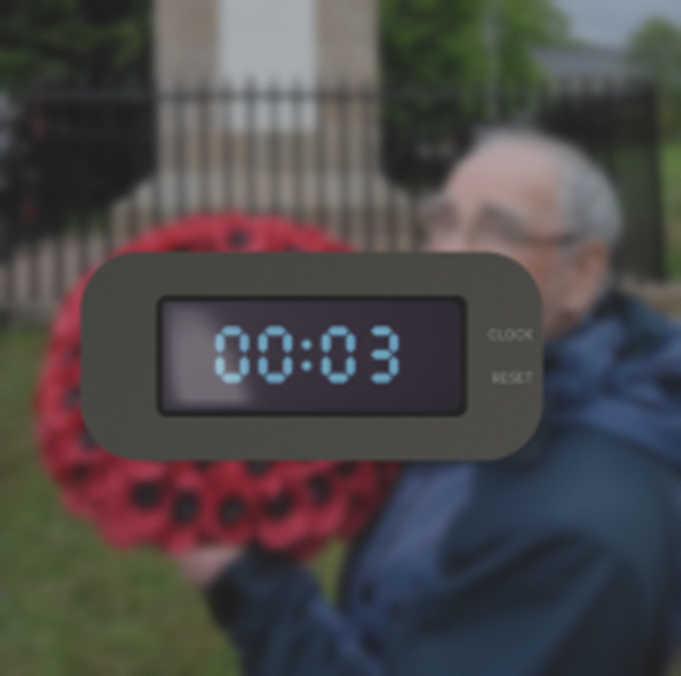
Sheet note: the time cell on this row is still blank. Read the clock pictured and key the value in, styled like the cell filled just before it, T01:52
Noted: T00:03
